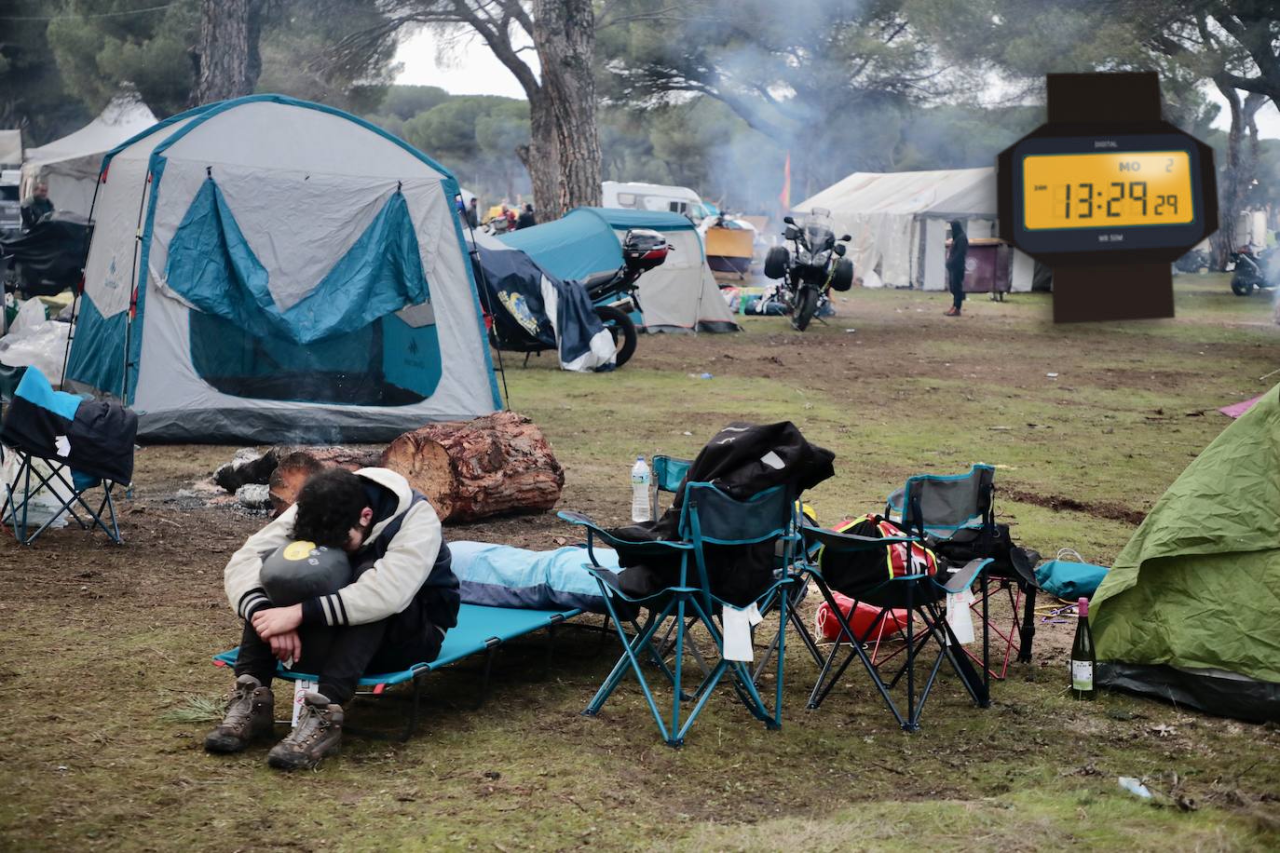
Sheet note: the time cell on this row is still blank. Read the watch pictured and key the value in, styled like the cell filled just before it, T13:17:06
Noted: T13:29:29
